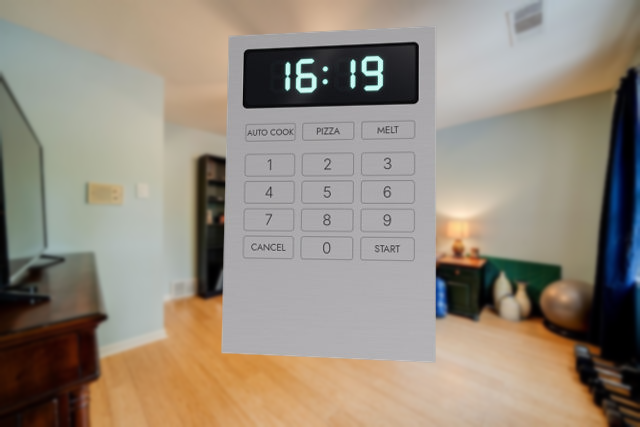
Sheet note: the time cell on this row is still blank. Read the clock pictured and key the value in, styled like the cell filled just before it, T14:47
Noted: T16:19
